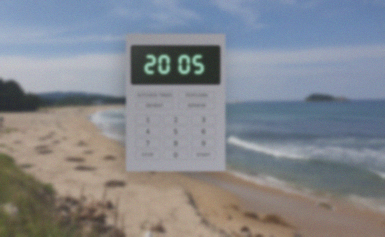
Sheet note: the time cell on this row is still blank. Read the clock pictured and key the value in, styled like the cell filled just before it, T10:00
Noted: T20:05
